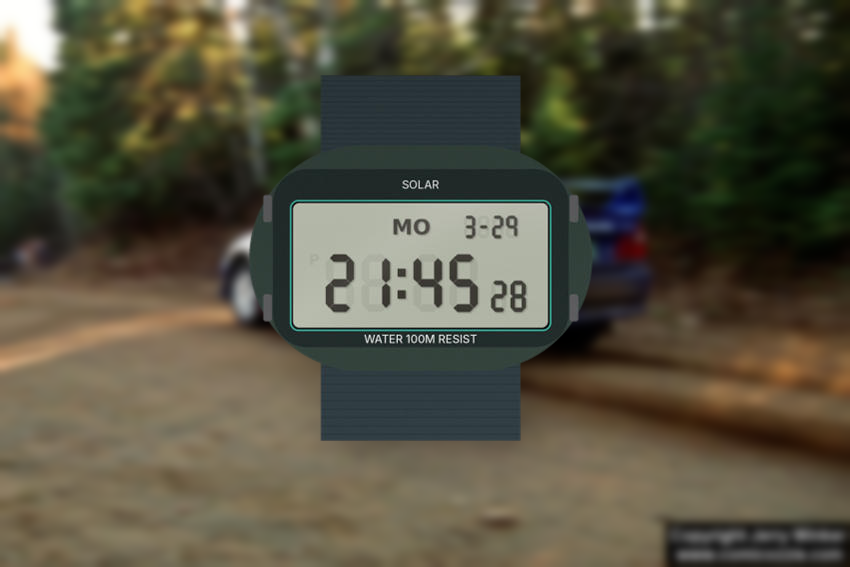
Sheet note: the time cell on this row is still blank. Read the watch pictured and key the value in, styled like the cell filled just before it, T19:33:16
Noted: T21:45:28
